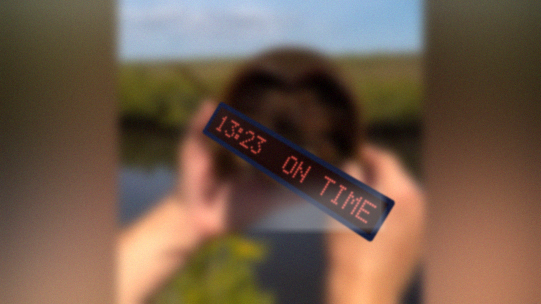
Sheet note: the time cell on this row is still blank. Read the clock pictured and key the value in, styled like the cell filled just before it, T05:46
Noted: T13:23
